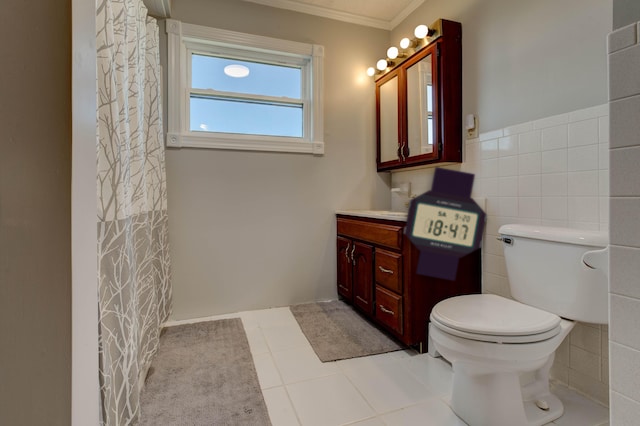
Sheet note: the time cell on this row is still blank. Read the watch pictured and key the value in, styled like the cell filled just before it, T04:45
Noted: T18:47
